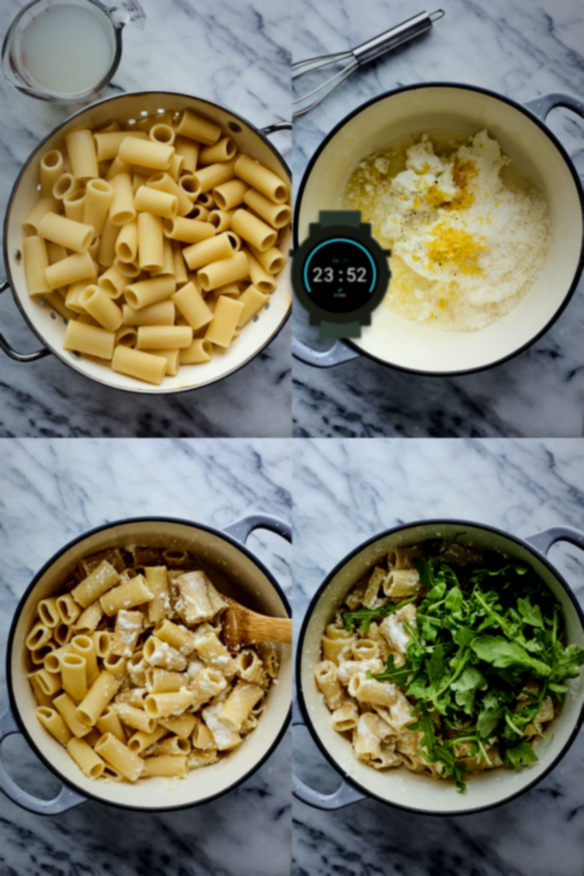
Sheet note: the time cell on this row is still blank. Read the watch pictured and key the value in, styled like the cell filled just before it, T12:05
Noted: T23:52
